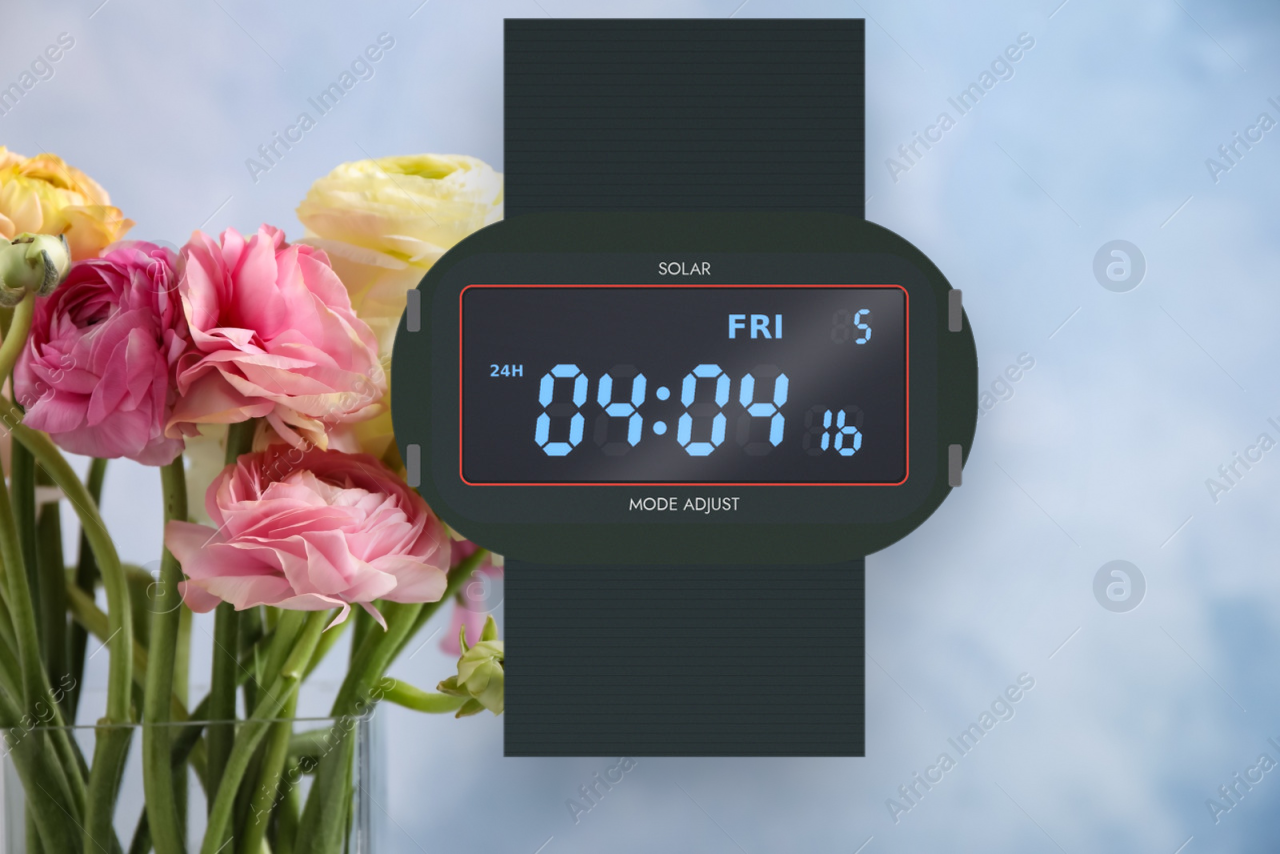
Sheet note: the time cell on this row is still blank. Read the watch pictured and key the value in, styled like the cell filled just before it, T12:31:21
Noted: T04:04:16
